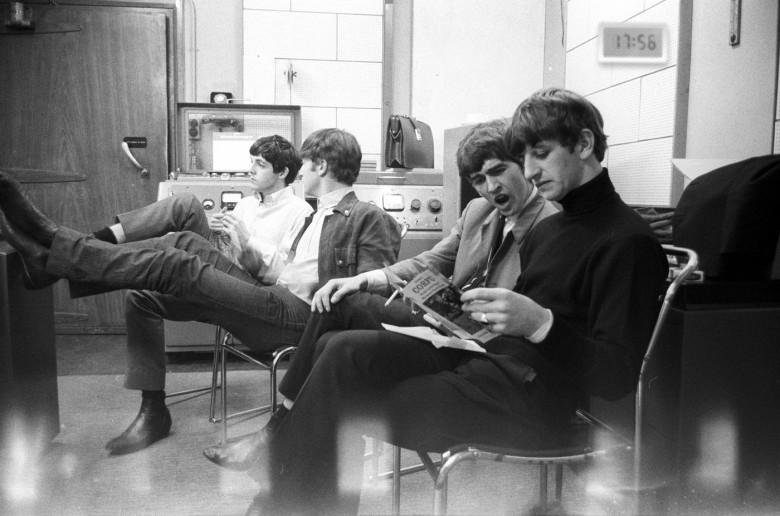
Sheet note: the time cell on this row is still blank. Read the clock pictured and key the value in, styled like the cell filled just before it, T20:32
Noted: T17:56
